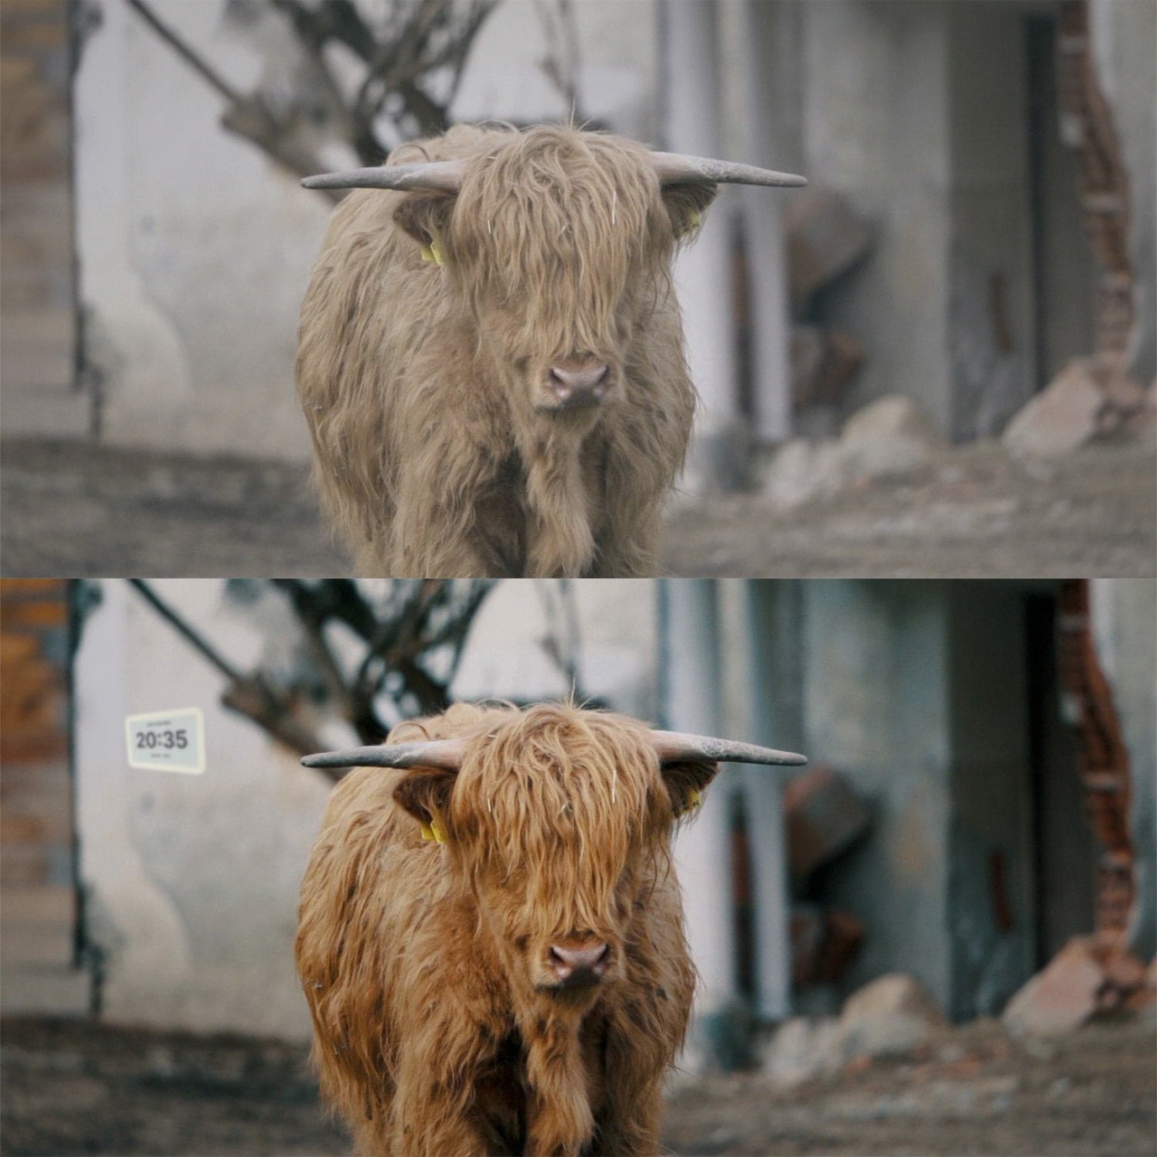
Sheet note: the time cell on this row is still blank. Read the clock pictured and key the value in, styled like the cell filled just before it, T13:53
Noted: T20:35
